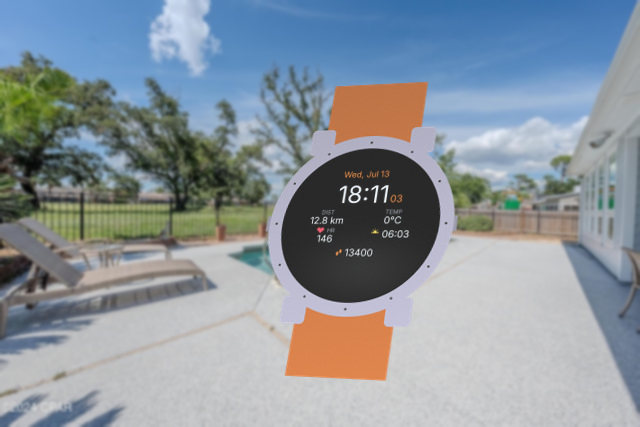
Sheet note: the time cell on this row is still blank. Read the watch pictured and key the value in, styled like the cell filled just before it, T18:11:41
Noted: T18:11:03
